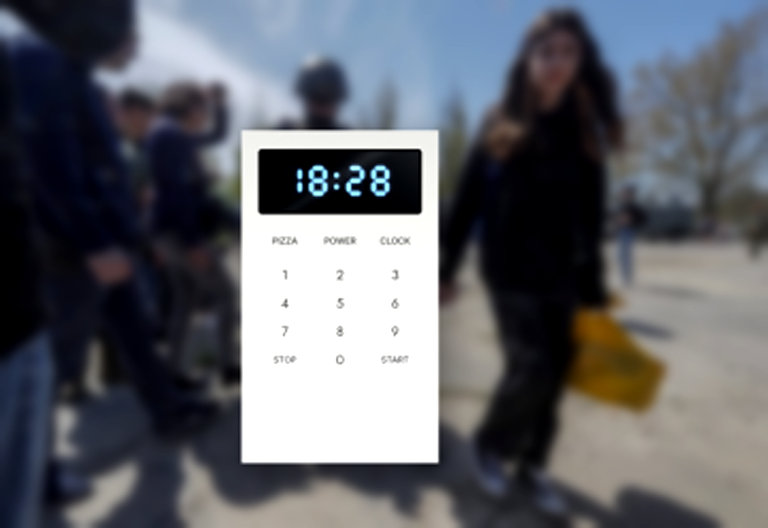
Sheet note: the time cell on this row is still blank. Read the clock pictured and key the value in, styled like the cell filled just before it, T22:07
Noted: T18:28
